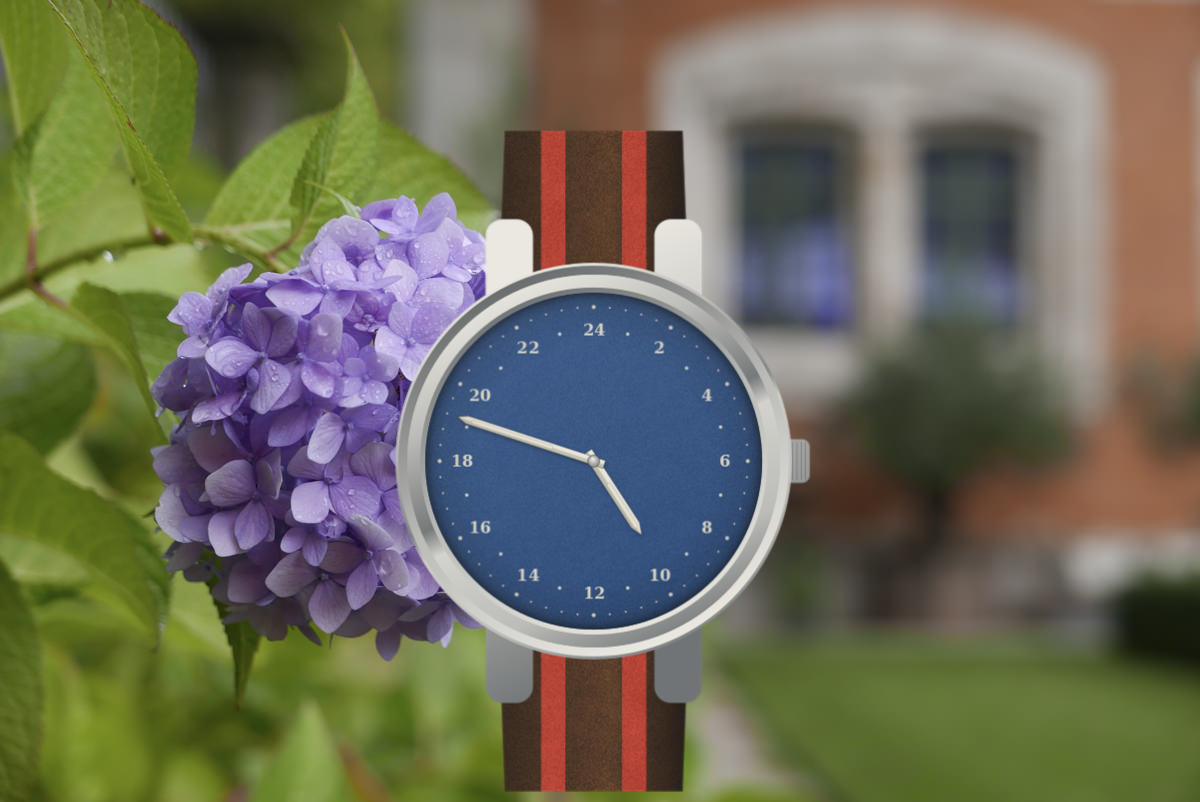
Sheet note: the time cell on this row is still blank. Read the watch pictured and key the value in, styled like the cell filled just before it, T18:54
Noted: T09:48
